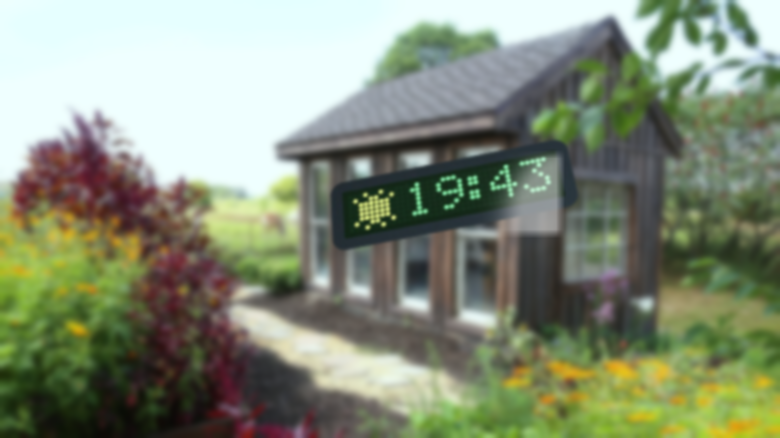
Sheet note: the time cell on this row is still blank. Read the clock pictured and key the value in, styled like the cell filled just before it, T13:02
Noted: T19:43
